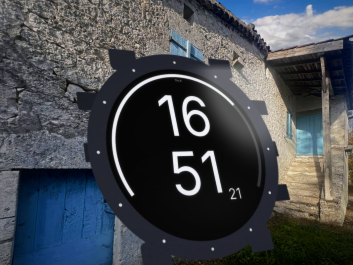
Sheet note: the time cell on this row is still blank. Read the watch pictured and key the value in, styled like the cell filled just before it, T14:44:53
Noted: T16:51:21
